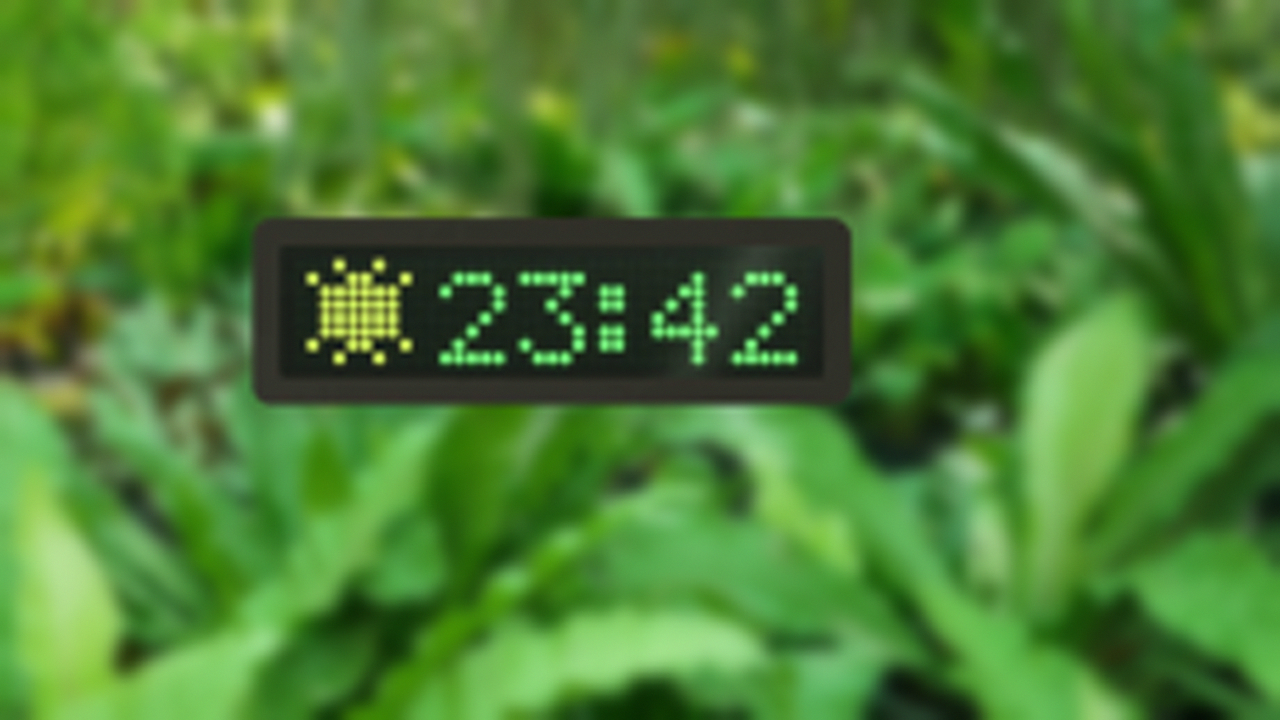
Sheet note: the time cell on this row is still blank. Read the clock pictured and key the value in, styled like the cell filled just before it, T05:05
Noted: T23:42
